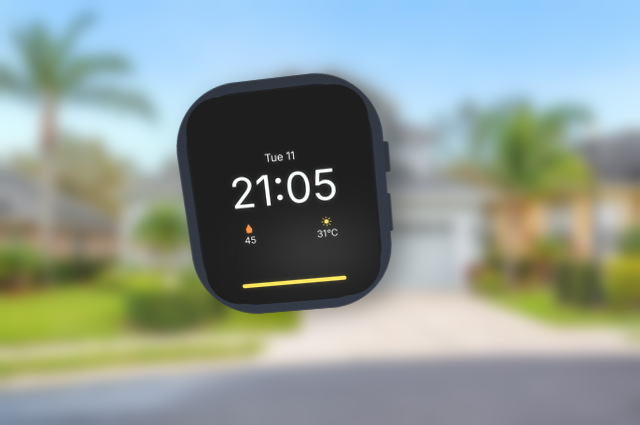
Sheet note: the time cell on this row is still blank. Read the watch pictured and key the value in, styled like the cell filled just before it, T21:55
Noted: T21:05
